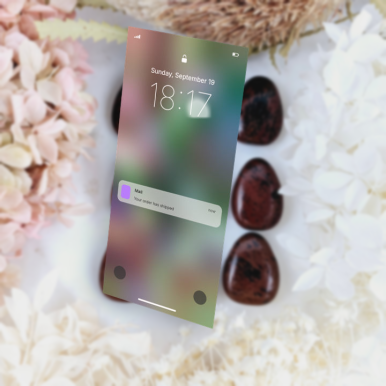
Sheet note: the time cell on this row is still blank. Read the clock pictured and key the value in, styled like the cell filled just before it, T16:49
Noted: T18:17
